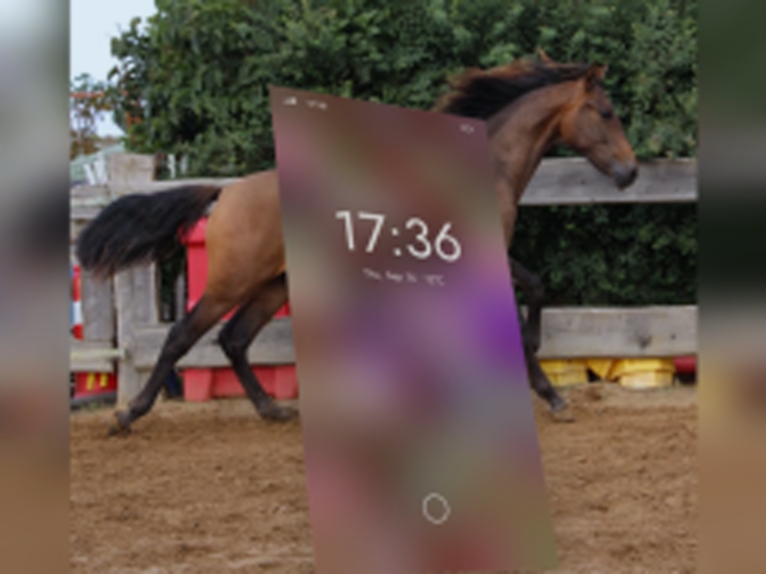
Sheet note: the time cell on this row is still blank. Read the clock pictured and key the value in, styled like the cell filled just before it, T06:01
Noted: T17:36
